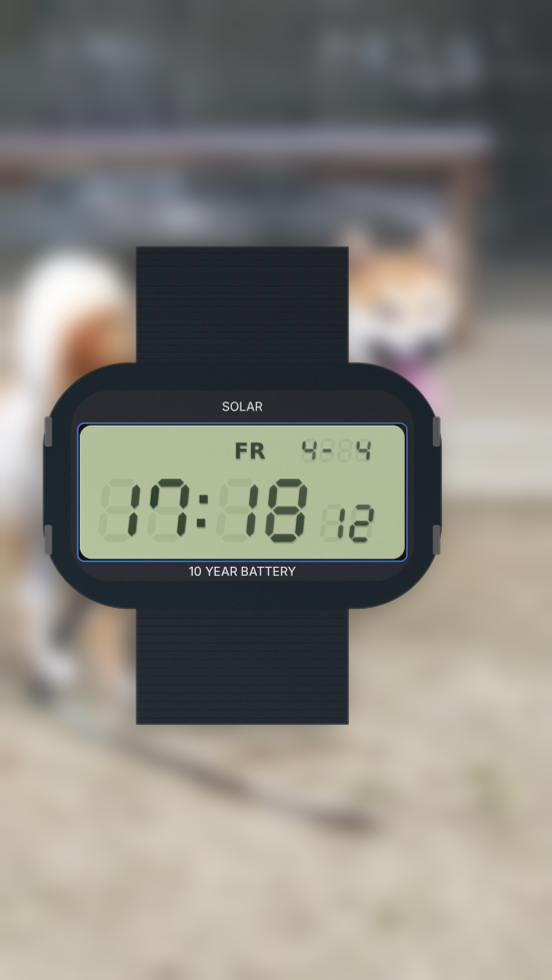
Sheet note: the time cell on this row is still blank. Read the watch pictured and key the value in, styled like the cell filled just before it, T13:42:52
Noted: T17:18:12
